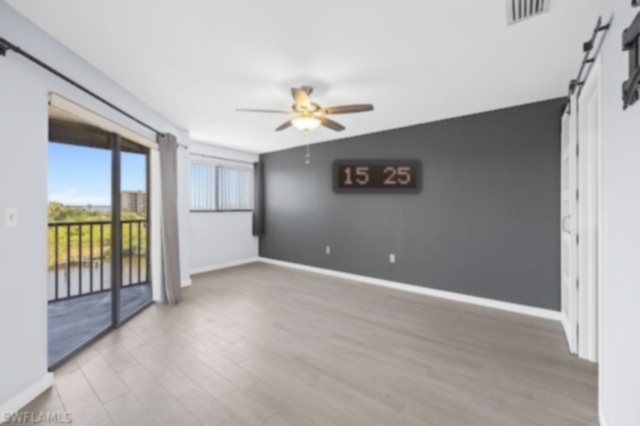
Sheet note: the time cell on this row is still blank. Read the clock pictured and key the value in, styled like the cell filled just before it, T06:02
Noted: T15:25
